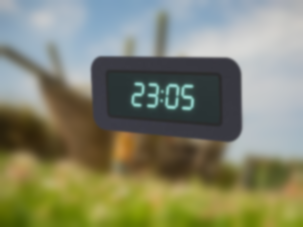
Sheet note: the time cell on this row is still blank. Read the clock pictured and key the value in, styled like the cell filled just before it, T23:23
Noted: T23:05
